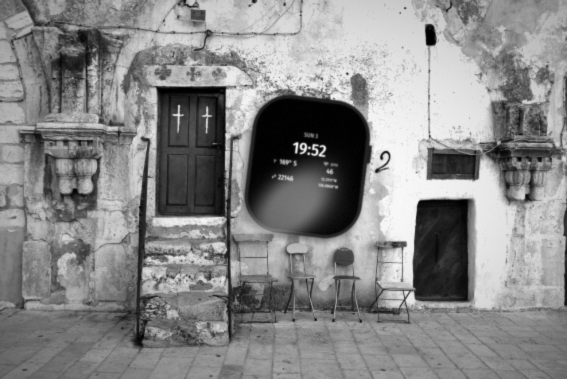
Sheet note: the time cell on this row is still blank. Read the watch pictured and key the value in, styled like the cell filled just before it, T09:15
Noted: T19:52
